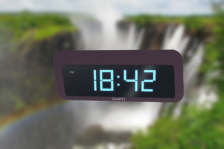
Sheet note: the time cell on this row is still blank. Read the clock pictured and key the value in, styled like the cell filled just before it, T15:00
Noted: T18:42
